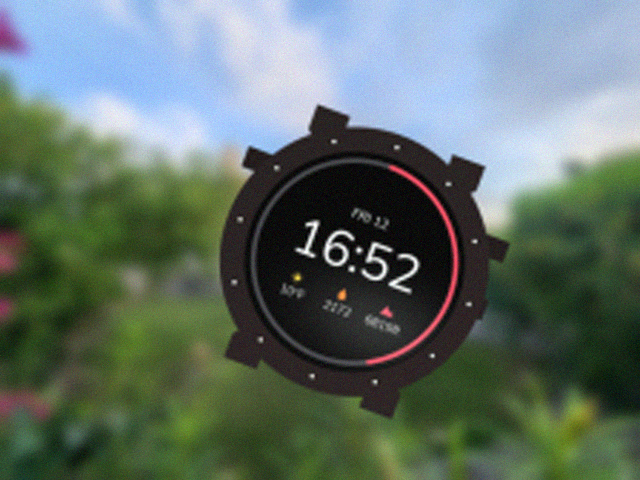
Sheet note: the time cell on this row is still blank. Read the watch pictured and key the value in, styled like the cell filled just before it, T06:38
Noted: T16:52
